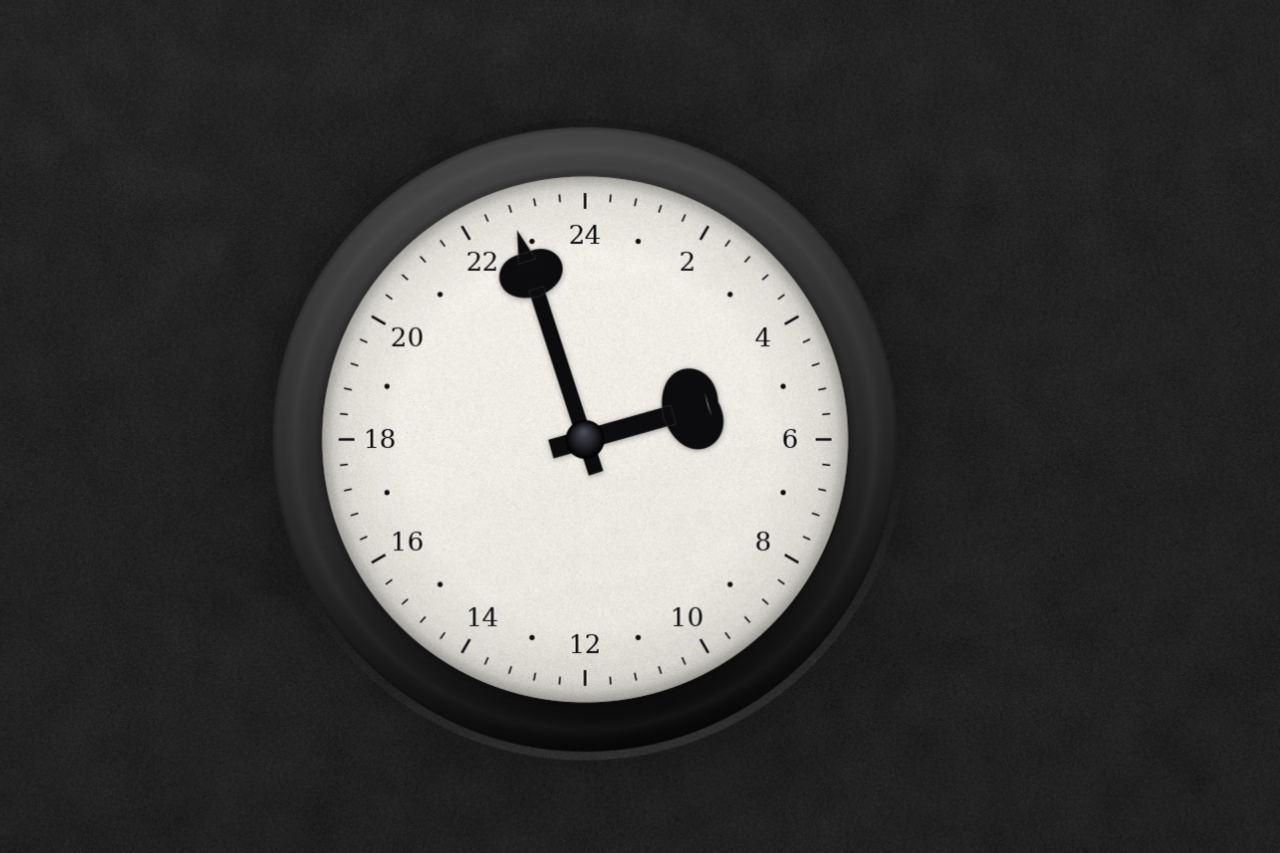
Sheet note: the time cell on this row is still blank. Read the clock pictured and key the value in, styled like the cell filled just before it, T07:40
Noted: T04:57
